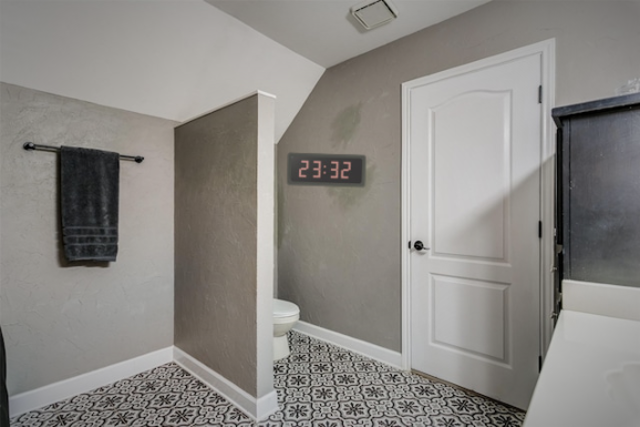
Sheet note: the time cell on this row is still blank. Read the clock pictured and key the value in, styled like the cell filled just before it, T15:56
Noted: T23:32
